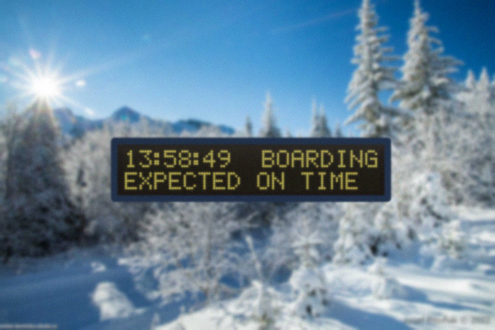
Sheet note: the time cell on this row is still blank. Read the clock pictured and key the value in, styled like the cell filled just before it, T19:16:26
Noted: T13:58:49
